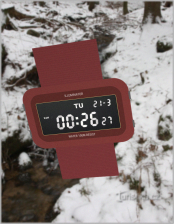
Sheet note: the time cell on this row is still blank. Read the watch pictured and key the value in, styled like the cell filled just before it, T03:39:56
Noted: T00:26:27
